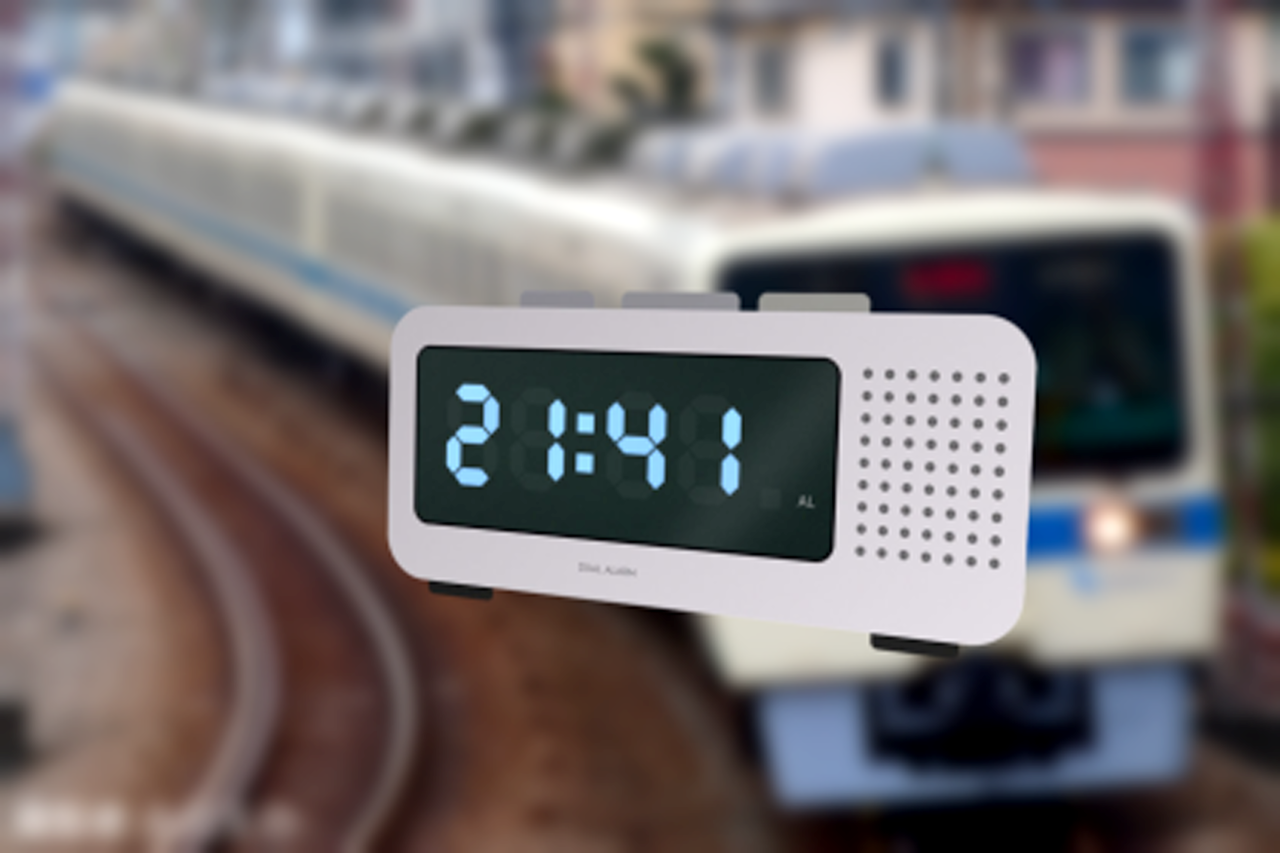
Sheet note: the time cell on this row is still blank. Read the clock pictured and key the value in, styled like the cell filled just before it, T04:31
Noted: T21:41
